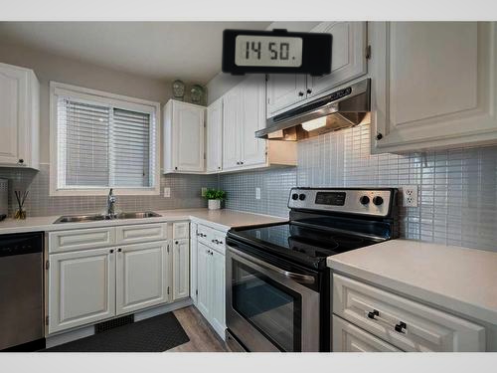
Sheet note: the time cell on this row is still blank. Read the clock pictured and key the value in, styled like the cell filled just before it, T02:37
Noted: T14:50
